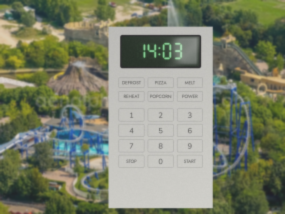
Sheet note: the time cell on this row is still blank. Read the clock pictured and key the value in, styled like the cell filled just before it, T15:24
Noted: T14:03
